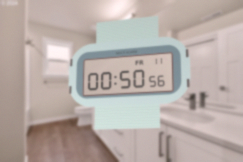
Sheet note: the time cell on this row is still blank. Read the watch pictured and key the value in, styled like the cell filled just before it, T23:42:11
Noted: T00:50:56
